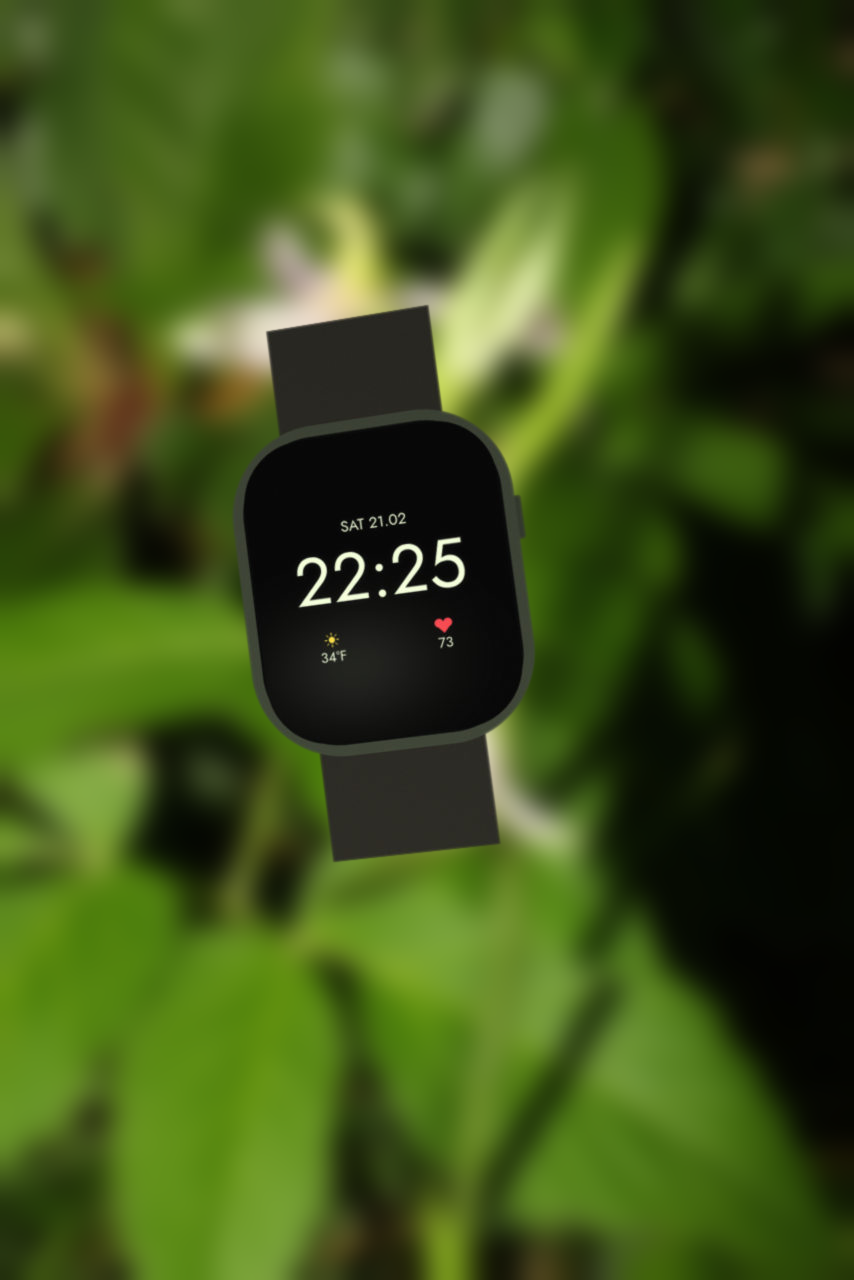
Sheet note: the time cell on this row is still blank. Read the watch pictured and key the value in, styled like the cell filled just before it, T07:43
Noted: T22:25
